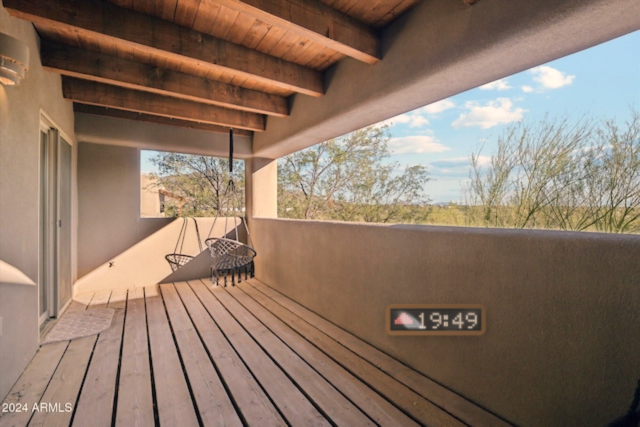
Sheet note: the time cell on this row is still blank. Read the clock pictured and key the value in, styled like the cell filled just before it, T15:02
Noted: T19:49
